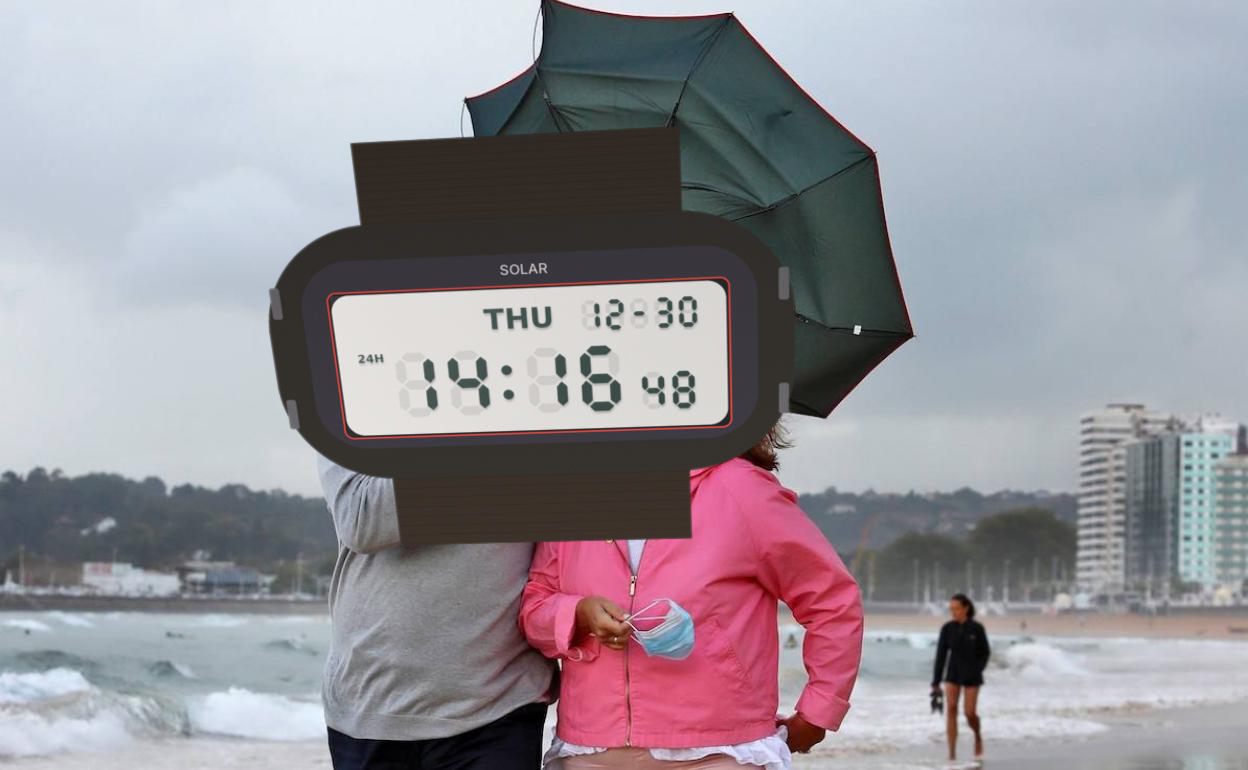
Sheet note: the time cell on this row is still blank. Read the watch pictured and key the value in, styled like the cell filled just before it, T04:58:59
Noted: T14:16:48
